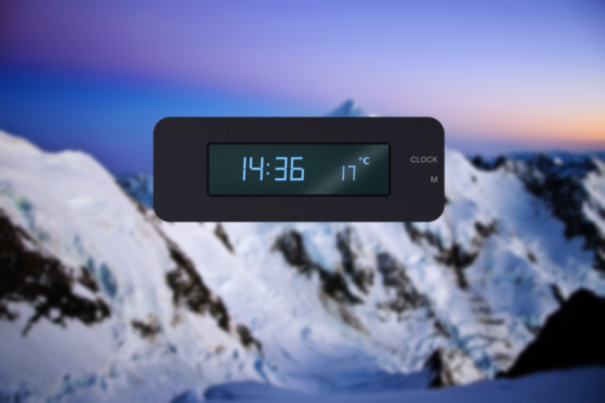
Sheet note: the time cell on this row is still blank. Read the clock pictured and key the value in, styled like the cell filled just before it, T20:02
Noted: T14:36
